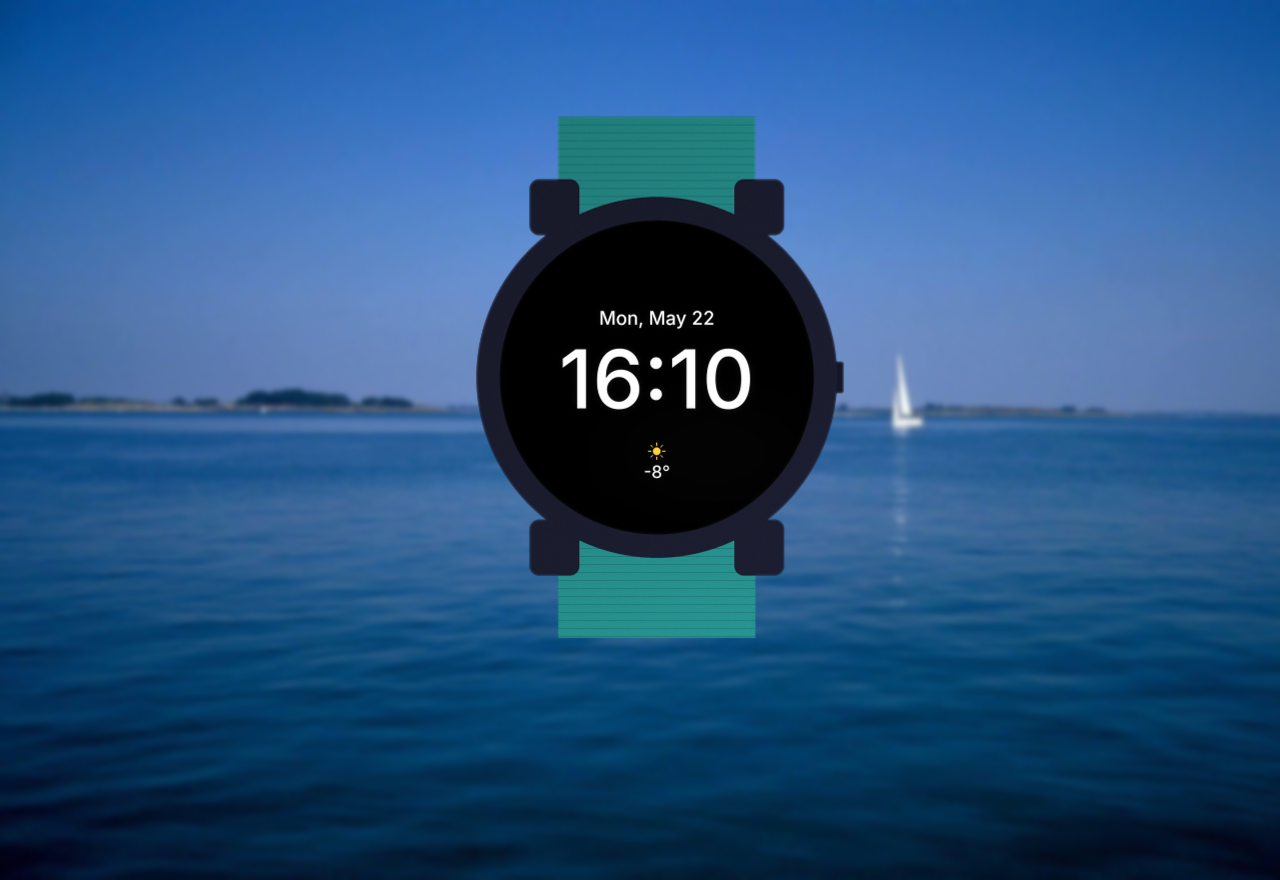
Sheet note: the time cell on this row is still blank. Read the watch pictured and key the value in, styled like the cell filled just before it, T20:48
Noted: T16:10
